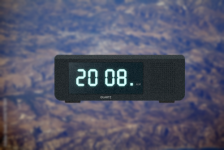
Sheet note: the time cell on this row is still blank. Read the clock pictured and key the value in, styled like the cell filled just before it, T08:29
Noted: T20:08
